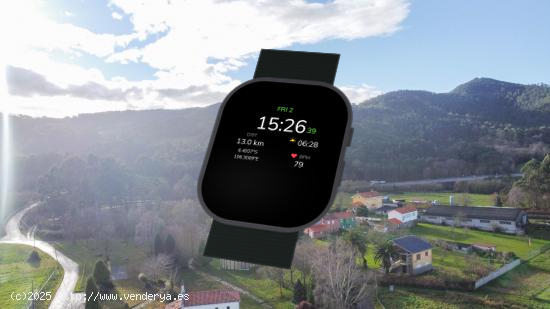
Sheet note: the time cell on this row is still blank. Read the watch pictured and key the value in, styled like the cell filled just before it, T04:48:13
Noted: T15:26:39
